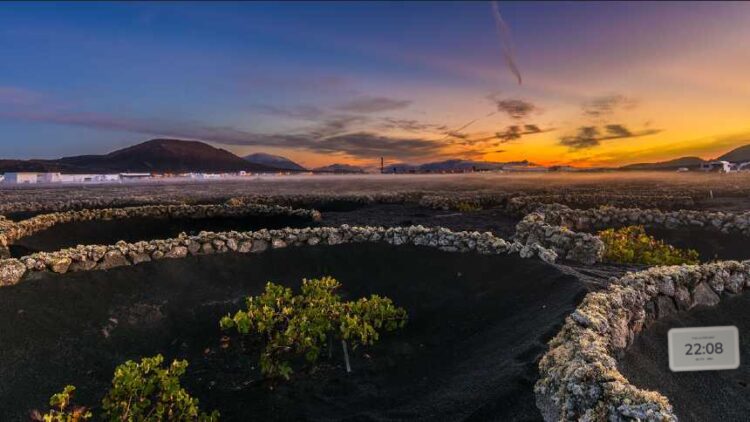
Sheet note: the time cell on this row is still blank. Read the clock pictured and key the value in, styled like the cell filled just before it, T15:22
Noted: T22:08
